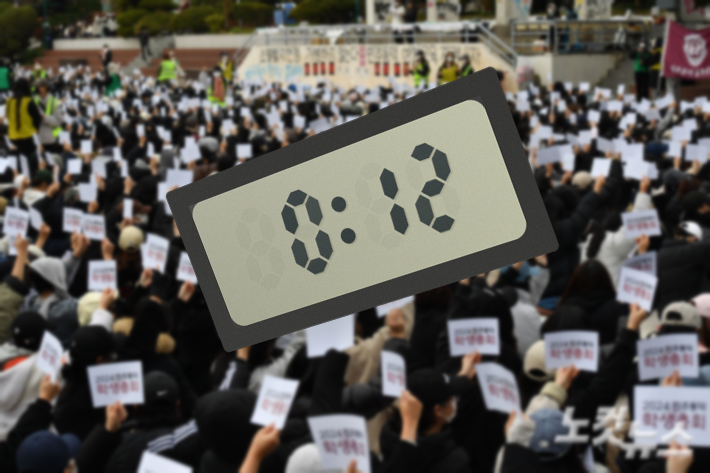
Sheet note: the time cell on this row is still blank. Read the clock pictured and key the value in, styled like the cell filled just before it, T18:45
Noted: T00:12
